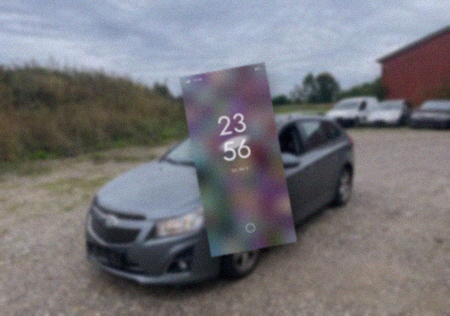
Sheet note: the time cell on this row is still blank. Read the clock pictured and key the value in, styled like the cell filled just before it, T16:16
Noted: T23:56
